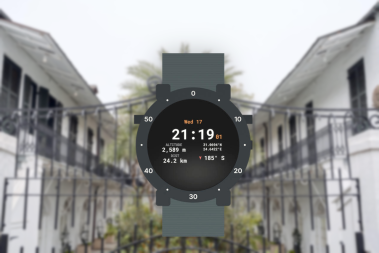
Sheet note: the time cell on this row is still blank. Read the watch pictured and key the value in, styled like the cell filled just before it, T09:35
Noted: T21:19
